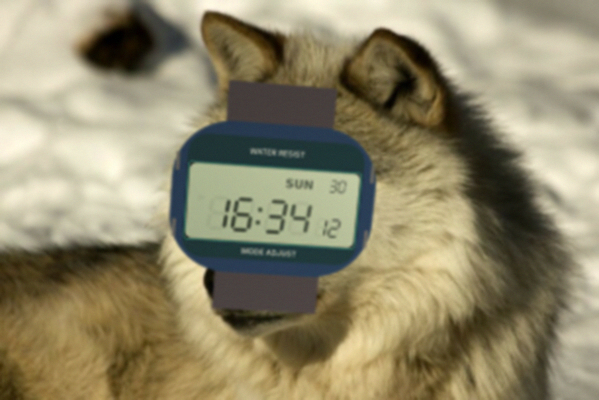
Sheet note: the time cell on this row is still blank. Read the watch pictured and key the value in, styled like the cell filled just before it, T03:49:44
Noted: T16:34:12
